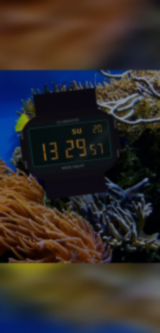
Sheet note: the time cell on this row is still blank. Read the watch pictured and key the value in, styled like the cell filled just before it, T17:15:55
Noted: T13:29:57
